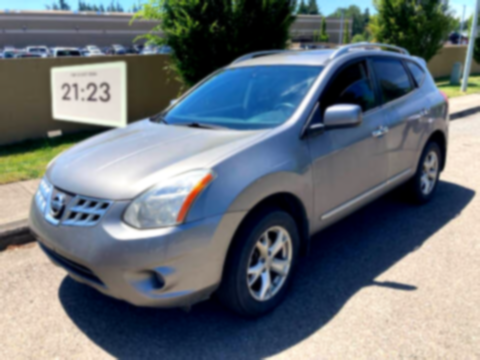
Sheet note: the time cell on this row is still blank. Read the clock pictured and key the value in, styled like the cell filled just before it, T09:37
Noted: T21:23
